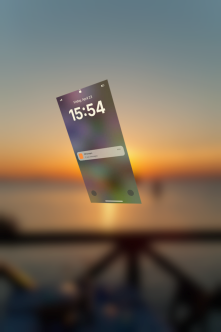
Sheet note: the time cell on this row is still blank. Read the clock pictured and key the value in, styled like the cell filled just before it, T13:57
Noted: T15:54
